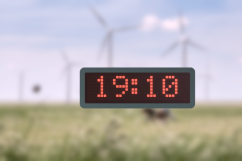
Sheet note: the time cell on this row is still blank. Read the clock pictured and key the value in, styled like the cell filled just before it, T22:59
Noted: T19:10
